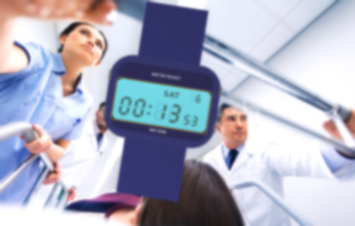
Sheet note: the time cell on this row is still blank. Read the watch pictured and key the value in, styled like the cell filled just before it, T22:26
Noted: T00:13
